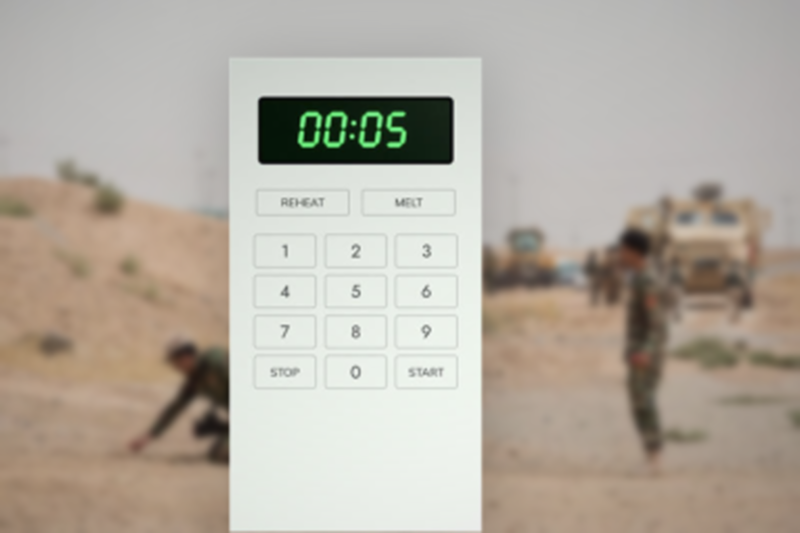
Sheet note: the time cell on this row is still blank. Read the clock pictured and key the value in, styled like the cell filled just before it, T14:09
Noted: T00:05
